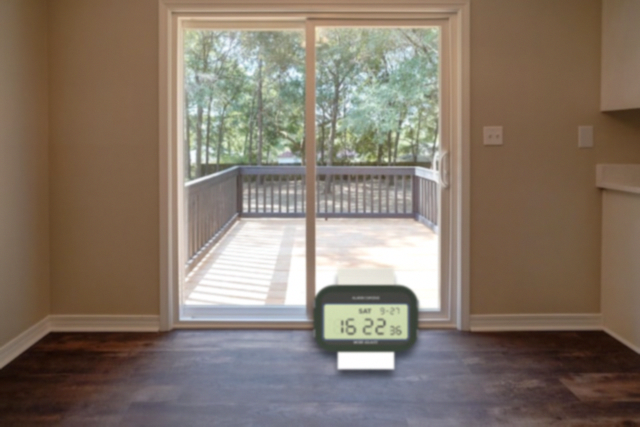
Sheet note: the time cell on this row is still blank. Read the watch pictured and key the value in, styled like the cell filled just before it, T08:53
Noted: T16:22
